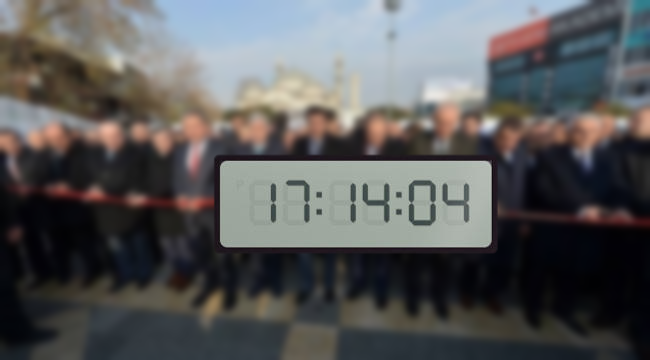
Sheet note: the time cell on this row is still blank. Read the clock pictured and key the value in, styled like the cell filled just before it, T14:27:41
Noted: T17:14:04
